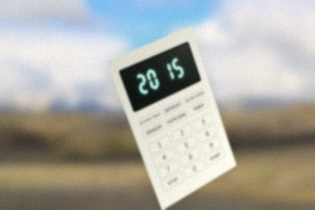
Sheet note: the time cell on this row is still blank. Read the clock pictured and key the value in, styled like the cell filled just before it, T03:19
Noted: T20:15
